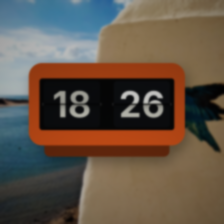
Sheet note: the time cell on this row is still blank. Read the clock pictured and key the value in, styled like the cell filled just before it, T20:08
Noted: T18:26
